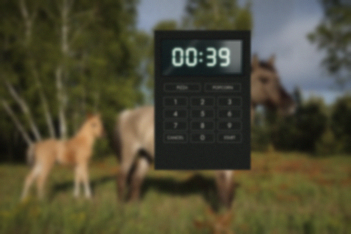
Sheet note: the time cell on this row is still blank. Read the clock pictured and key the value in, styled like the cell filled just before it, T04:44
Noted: T00:39
